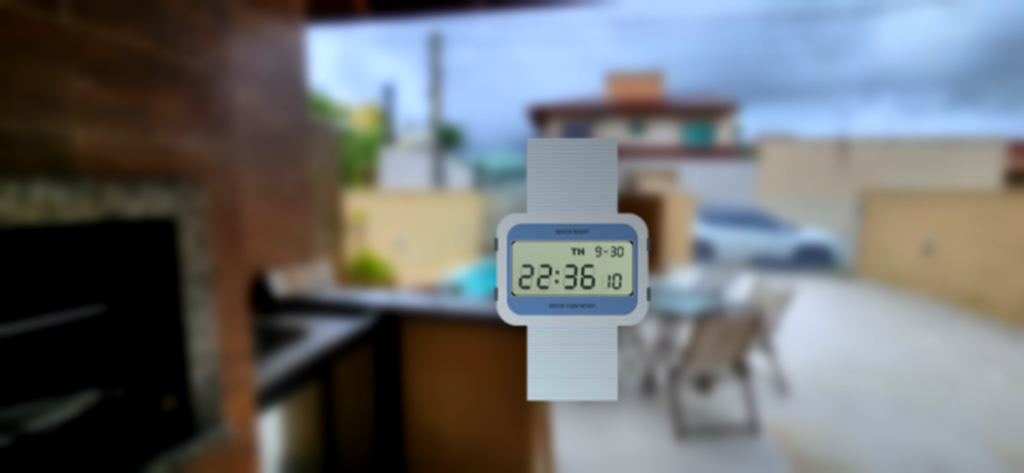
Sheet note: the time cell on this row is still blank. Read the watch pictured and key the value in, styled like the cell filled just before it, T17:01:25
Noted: T22:36:10
